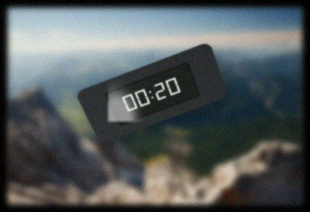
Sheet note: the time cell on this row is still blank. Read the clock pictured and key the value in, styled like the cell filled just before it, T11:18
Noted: T00:20
